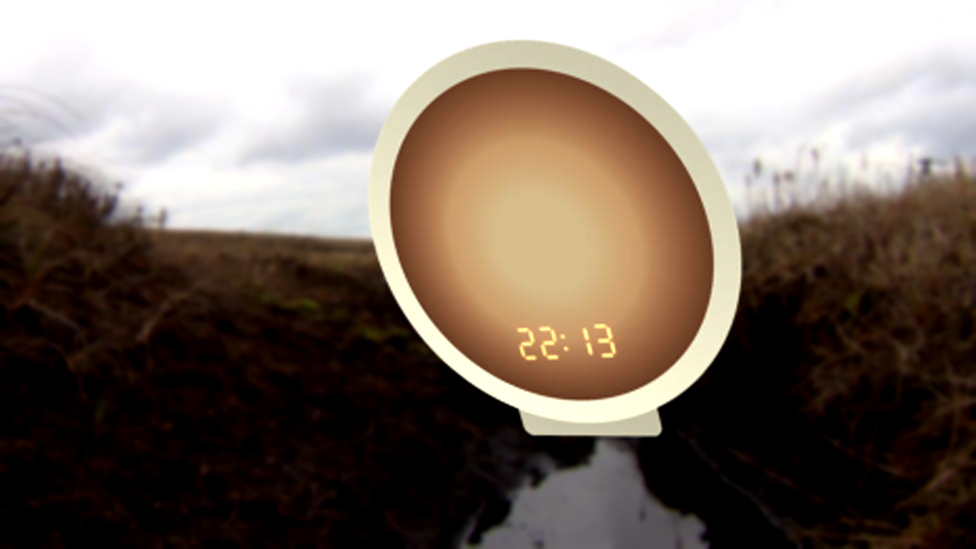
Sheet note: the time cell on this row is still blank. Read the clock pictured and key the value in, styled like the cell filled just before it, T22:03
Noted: T22:13
